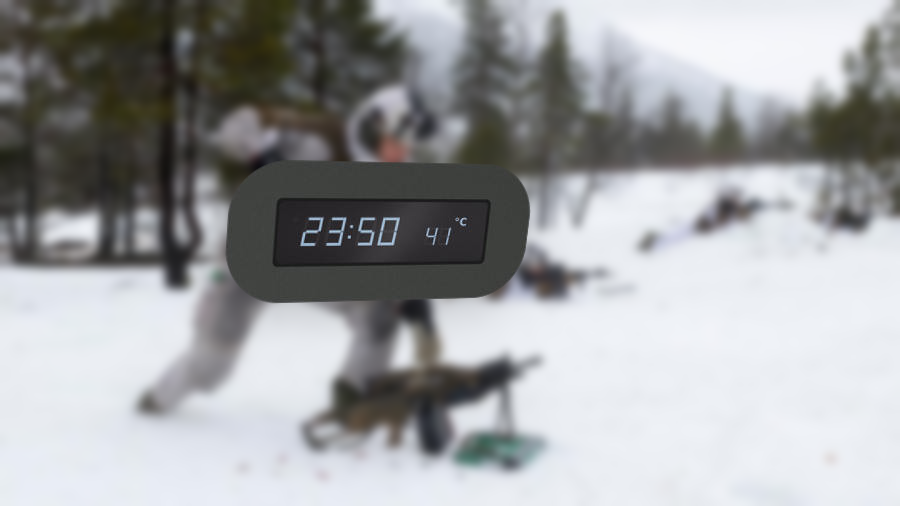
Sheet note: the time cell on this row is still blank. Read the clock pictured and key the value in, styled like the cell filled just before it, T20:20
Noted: T23:50
